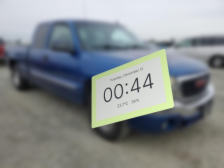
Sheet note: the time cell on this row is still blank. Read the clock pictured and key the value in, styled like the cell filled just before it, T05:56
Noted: T00:44
